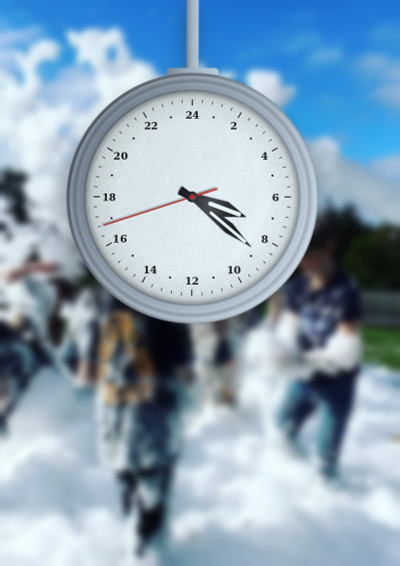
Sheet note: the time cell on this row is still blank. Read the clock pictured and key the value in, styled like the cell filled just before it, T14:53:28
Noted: T07:21:42
